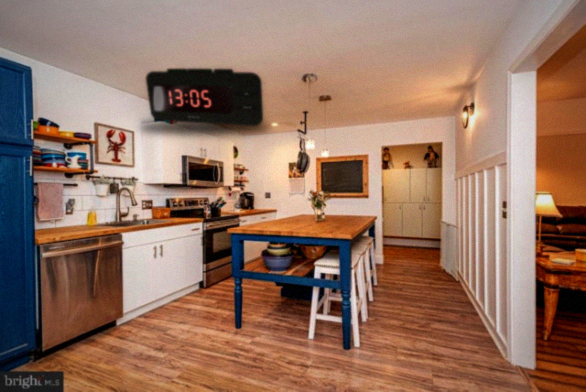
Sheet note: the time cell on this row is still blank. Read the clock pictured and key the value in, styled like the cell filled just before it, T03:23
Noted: T13:05
